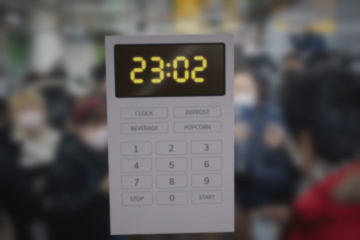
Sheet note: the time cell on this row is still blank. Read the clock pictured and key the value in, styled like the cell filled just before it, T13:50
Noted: T23:02
